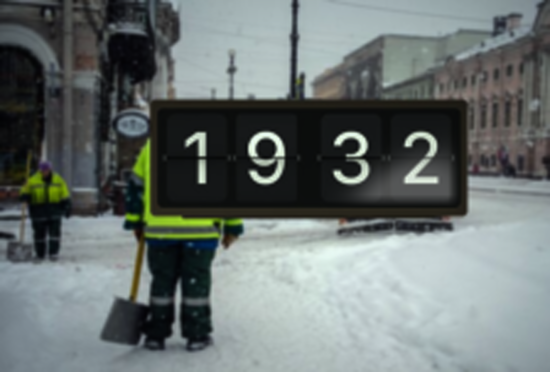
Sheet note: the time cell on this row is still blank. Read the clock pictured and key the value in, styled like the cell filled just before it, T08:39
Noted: T19:32
